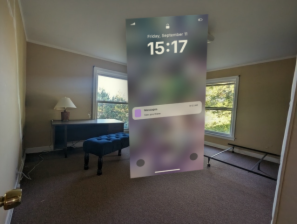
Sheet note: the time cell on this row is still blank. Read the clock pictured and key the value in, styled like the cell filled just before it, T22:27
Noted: T15:17
